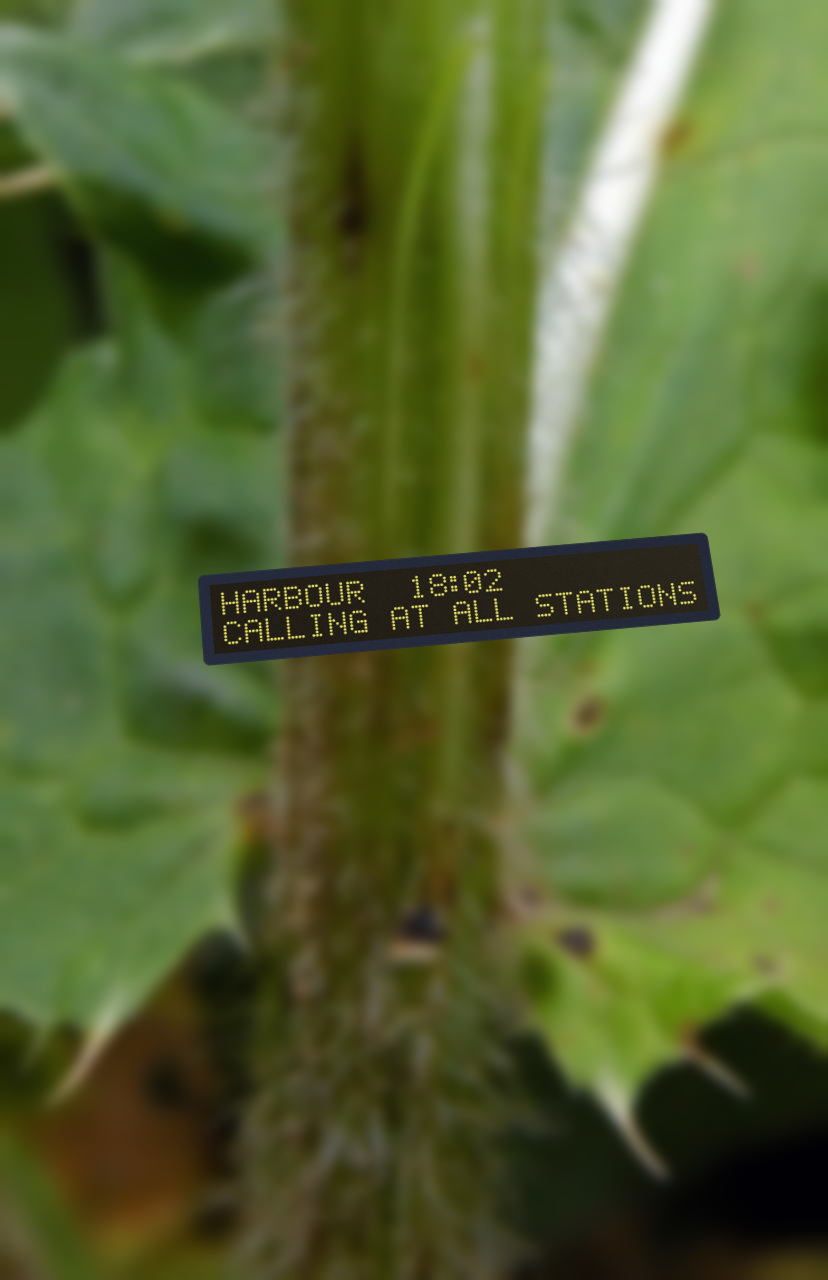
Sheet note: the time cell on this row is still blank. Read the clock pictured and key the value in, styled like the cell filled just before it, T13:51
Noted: T18:02
